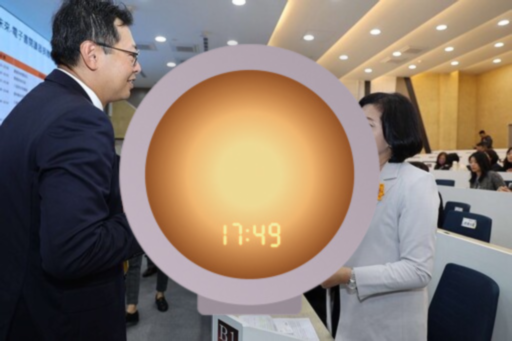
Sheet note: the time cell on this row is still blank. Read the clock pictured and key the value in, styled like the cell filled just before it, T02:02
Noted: T17:49
